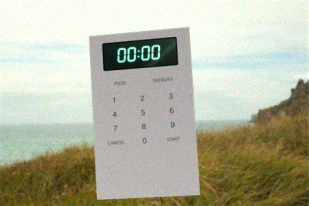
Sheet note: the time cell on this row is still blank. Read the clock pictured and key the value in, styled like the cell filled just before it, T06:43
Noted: T00:00
